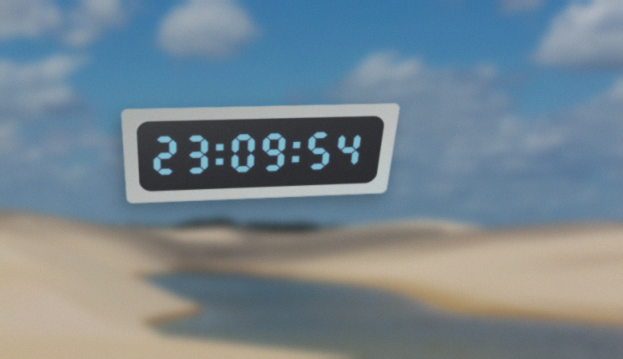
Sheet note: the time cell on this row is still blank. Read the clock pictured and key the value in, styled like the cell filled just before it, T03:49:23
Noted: T23:09:54
